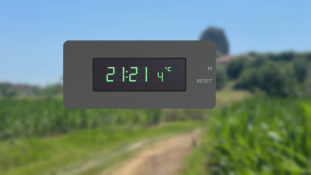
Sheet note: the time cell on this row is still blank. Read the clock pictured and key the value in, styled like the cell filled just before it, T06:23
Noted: T21:21
